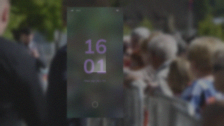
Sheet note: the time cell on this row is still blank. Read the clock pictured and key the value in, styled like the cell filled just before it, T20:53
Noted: T16:01
